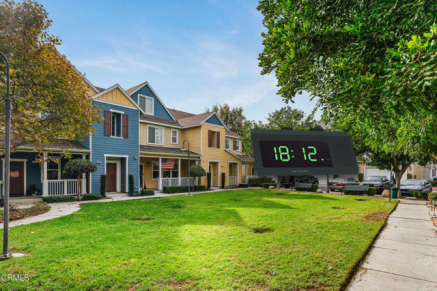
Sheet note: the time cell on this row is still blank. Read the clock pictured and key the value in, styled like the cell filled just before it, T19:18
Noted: T18:12
